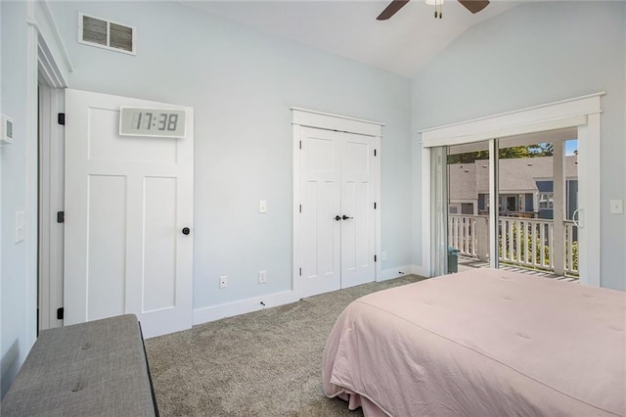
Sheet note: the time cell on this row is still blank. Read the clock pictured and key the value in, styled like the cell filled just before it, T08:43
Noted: T17:38
